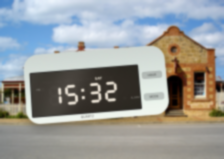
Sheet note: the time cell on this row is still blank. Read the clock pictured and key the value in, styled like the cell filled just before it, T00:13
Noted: T15:32
